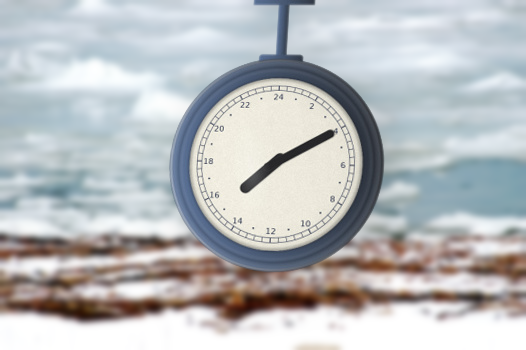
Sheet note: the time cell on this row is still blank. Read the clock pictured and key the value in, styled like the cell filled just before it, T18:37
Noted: T15:10
